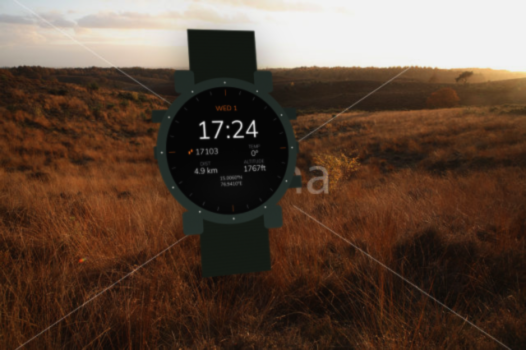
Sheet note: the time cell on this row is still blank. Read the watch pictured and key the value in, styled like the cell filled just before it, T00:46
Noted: T17:24
